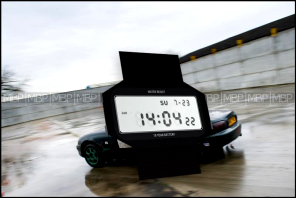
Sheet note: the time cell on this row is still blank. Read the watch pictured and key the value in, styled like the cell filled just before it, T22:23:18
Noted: T14:04:22
